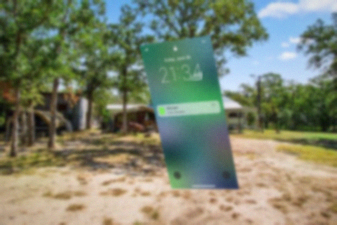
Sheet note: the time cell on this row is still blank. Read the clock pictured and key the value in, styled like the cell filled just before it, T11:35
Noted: T21:34
